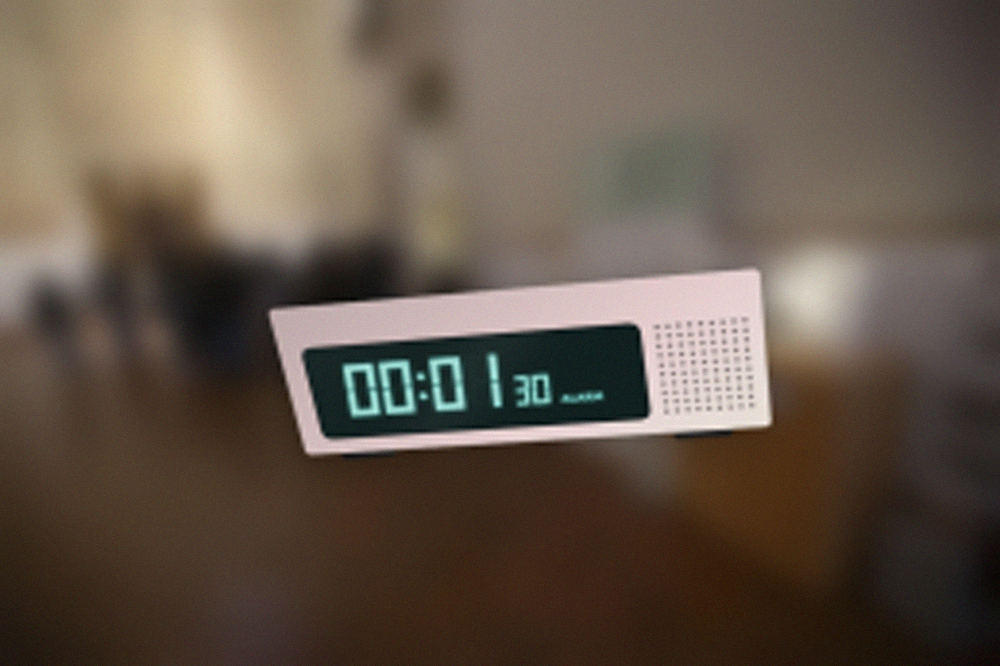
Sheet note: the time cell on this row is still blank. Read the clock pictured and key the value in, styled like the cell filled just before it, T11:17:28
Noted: T00:01:30
